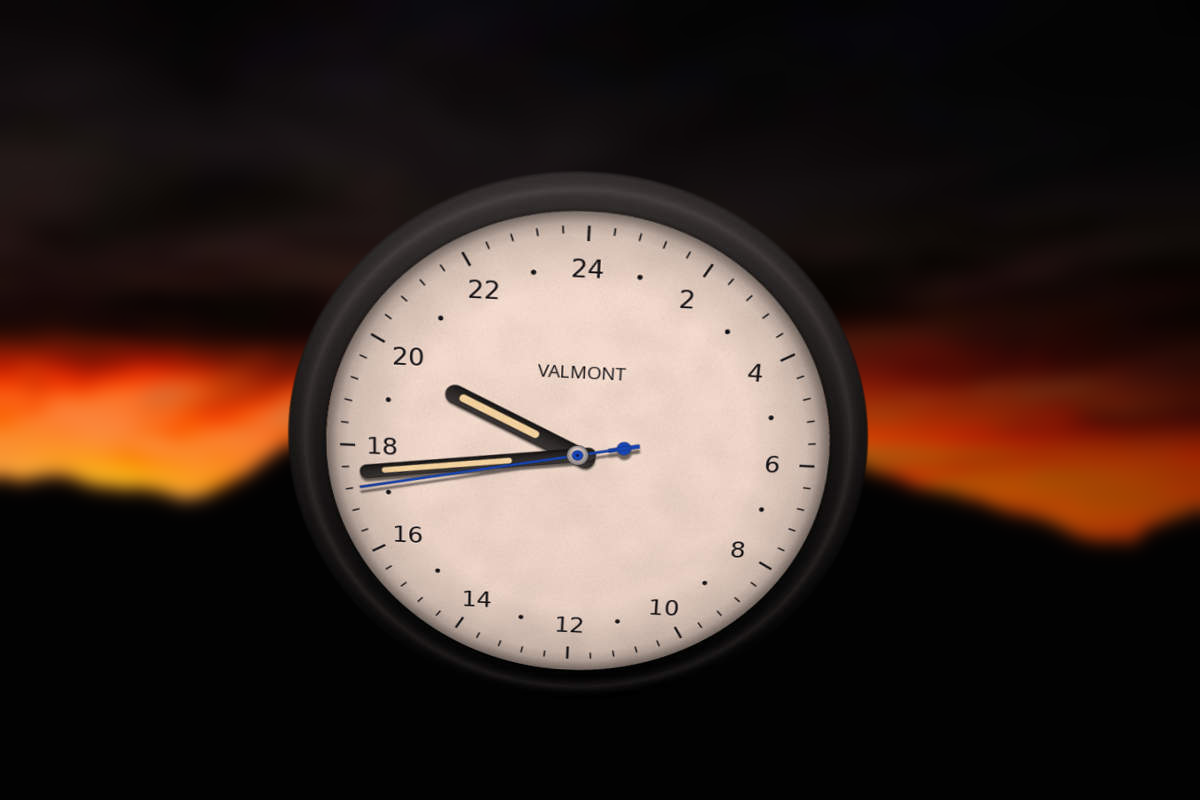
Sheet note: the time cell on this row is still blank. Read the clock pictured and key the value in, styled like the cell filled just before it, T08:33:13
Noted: T19:43:43
